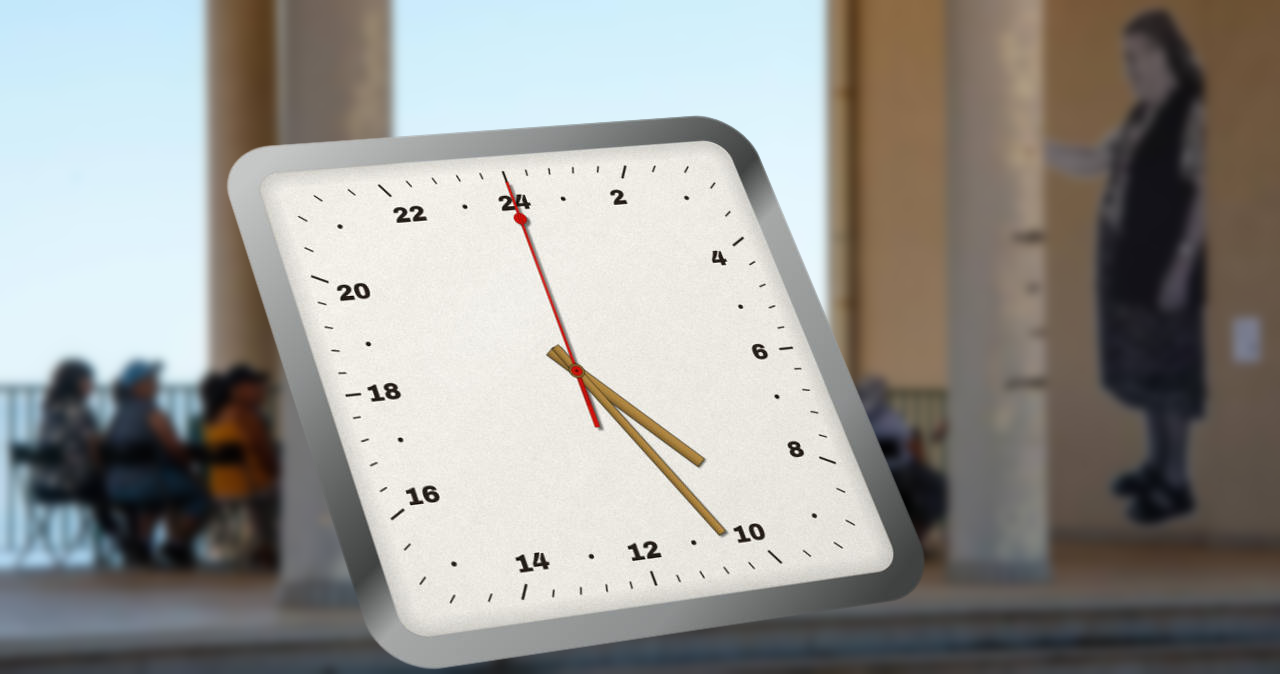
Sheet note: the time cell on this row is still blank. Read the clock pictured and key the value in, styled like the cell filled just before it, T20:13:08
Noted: T09:26:00
